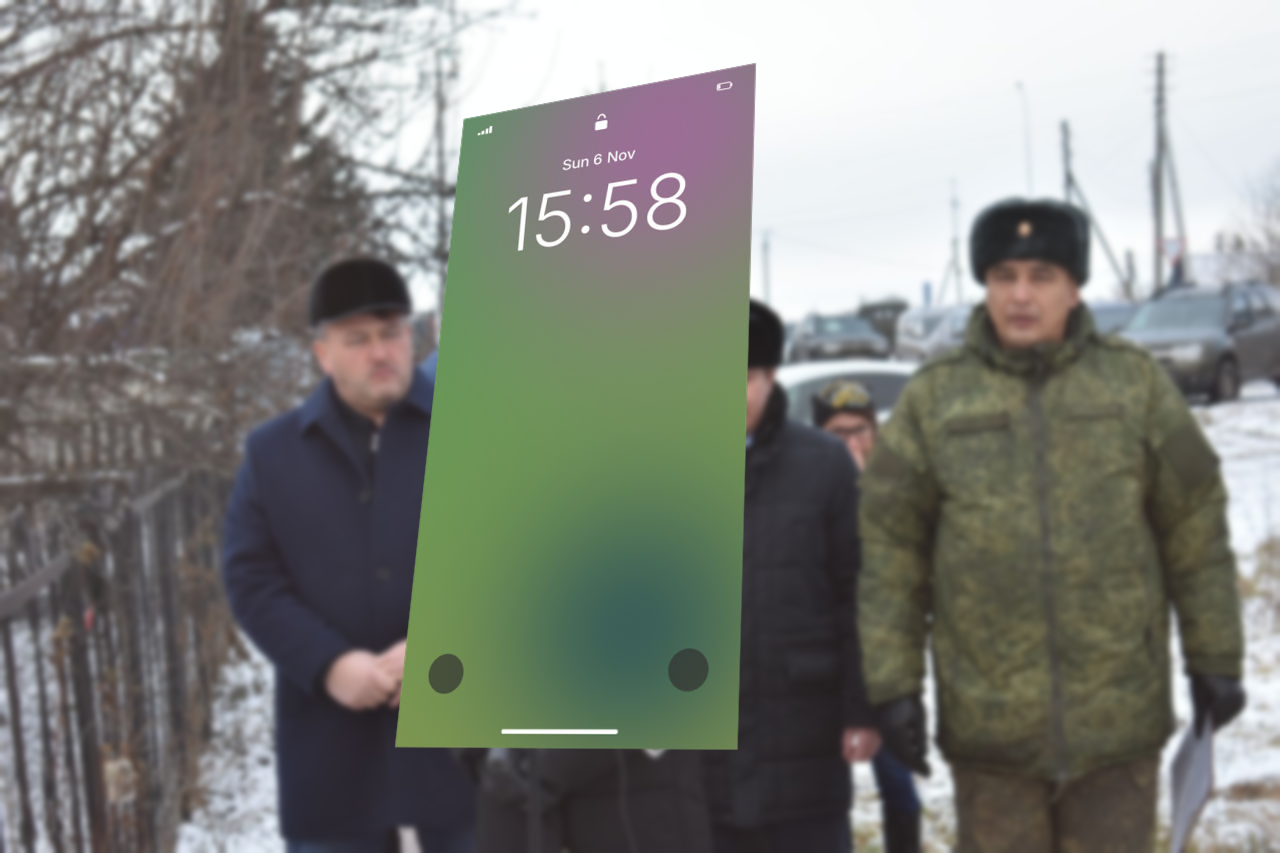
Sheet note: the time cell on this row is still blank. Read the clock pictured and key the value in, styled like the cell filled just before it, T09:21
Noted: T15:58
